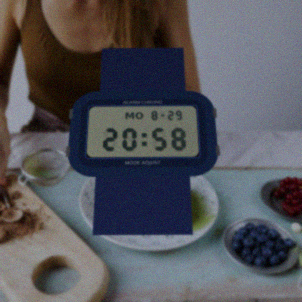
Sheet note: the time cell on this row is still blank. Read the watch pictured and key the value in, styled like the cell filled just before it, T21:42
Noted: T20:58
